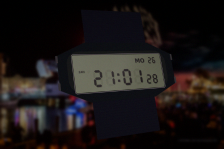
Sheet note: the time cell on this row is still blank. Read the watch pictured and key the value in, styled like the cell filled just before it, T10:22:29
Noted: T21:01:28
